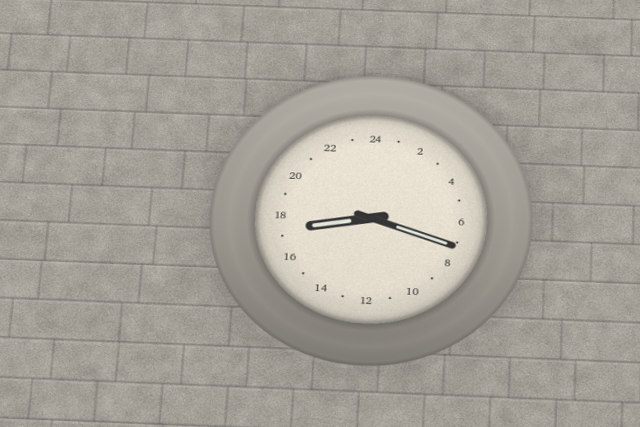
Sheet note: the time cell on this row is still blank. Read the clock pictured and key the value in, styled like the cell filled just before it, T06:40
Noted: T17:18
